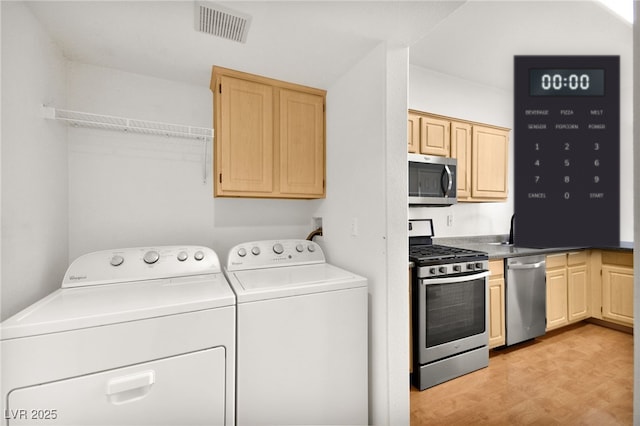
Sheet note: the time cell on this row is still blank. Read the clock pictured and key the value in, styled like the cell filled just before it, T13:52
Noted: T00:00
